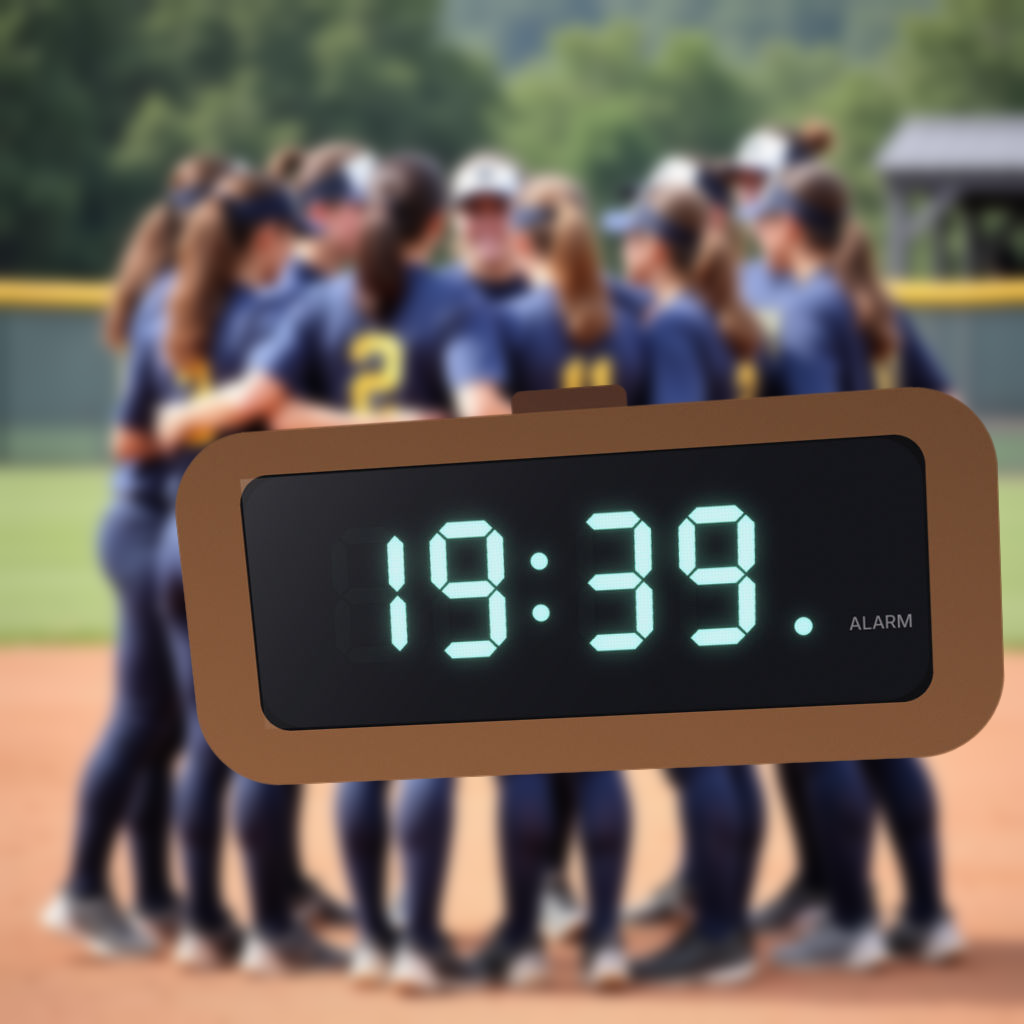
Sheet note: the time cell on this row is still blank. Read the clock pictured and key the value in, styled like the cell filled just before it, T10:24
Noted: T19:39
